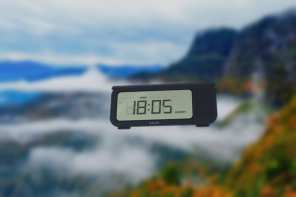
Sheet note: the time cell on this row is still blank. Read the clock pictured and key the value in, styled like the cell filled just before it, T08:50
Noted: T18:05
